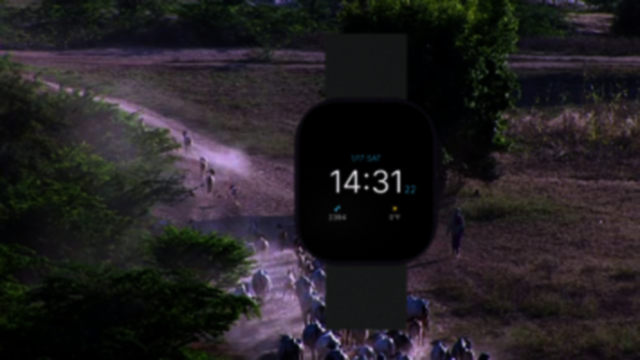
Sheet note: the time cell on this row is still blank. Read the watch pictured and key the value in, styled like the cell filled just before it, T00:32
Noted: T14:31
